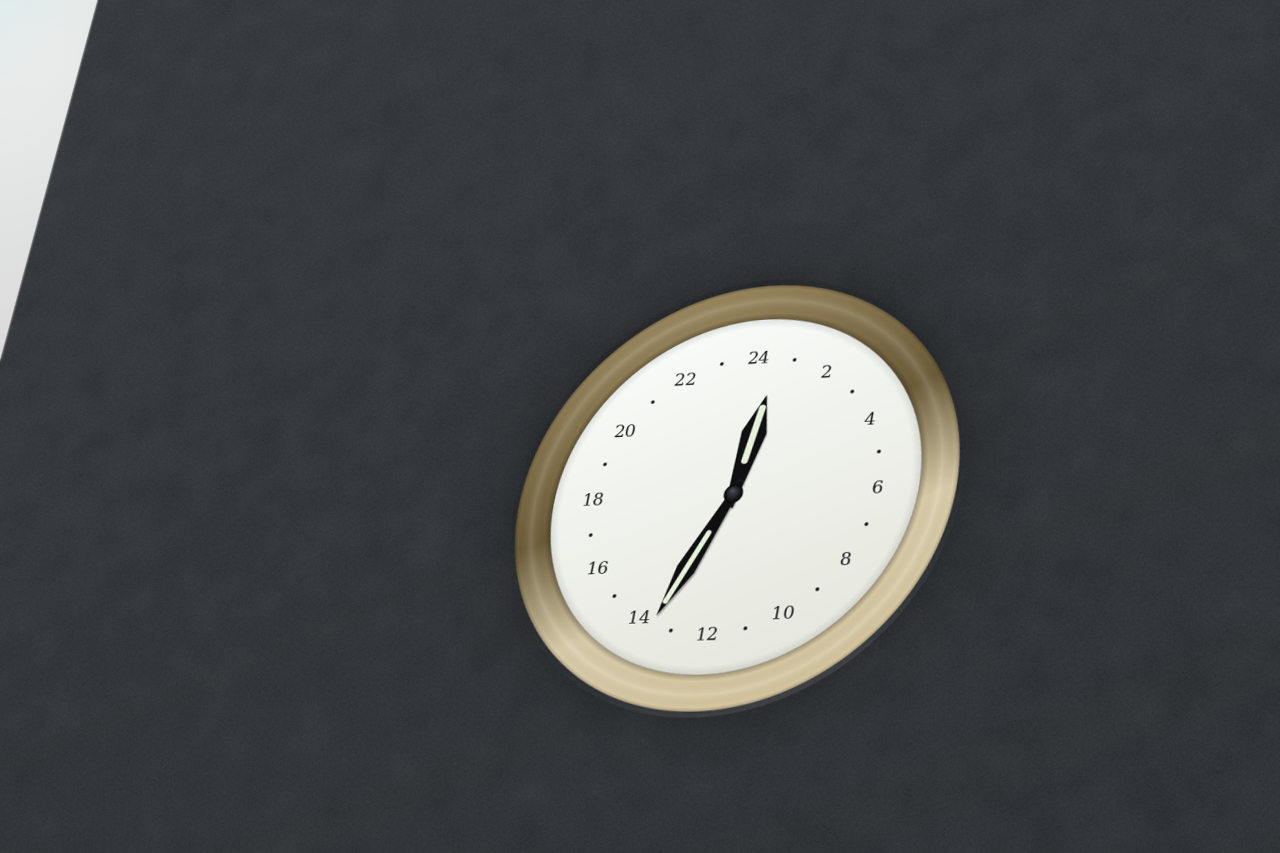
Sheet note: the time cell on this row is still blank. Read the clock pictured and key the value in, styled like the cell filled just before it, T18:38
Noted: T00:34
